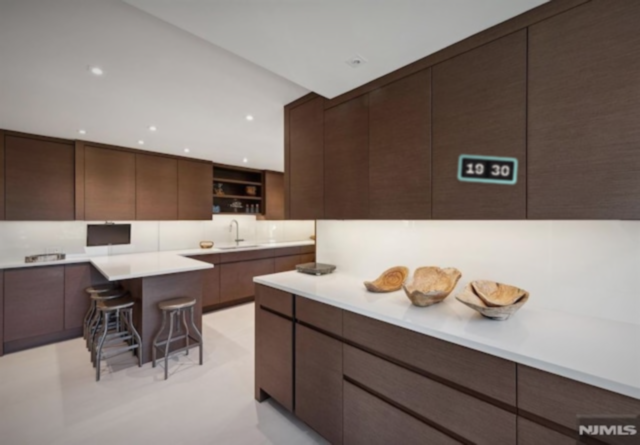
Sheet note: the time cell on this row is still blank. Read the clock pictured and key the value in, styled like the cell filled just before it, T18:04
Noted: T19:30
